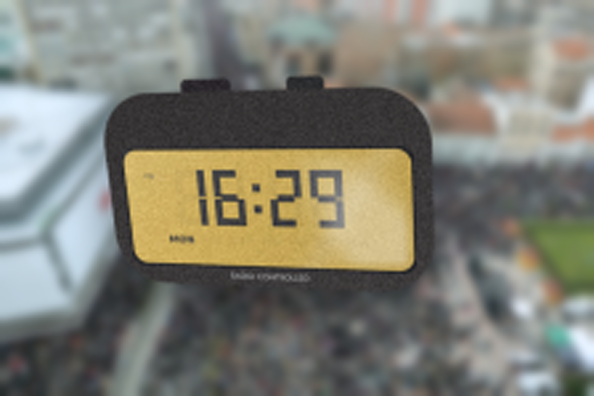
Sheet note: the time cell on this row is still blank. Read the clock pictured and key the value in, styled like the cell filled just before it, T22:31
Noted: T16:29
